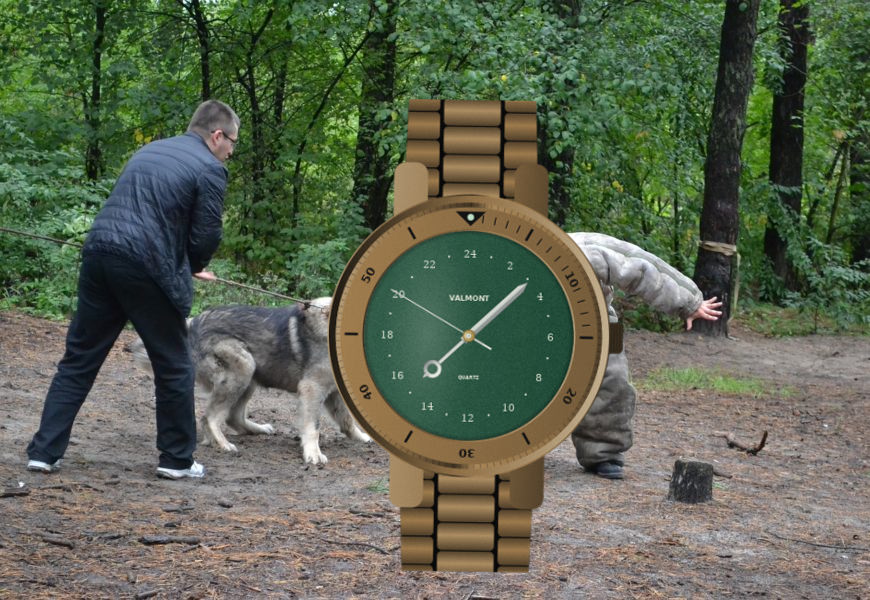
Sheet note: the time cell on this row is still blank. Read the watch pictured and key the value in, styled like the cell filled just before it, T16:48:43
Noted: T15:07:50
